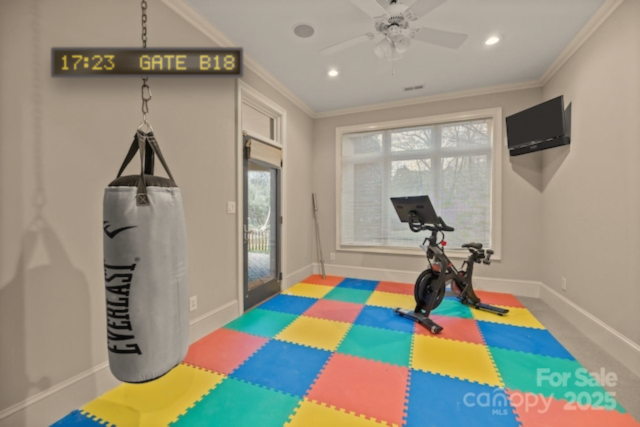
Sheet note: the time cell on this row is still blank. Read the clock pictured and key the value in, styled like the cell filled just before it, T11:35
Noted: T17:23
